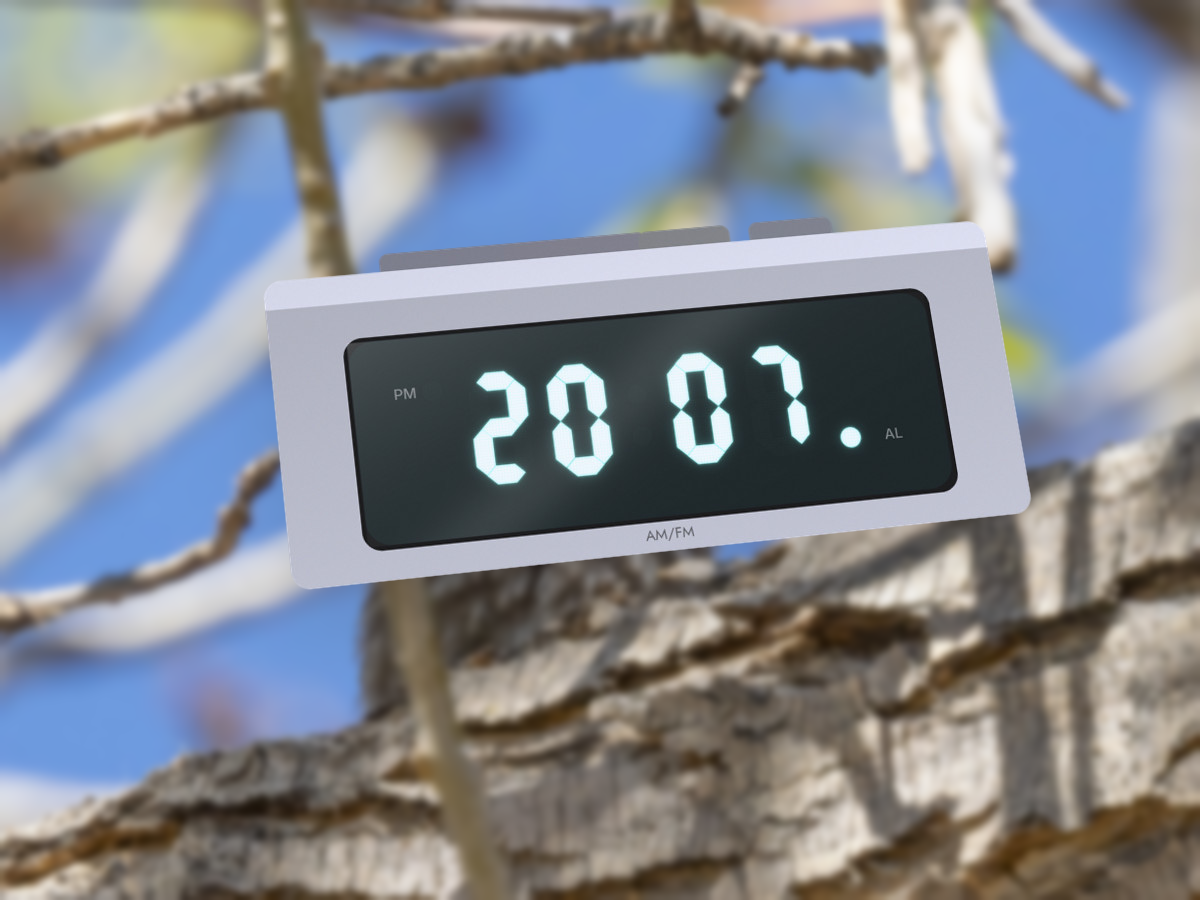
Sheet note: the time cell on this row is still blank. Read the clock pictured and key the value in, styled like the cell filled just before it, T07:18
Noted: T20:07
